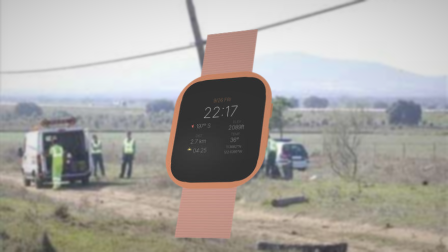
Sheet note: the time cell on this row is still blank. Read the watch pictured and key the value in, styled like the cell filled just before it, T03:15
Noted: T22:17
